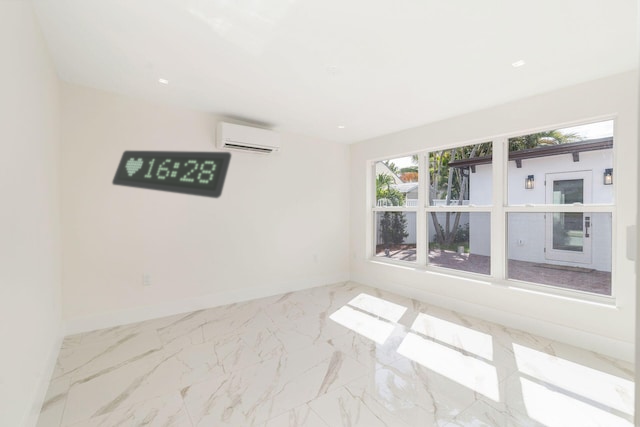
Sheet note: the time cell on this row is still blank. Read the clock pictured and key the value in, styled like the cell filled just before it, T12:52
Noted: T16:28
